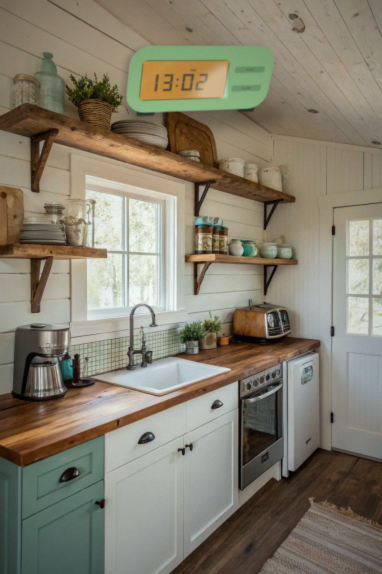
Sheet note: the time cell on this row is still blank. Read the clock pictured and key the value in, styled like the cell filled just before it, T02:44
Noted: T13:02
